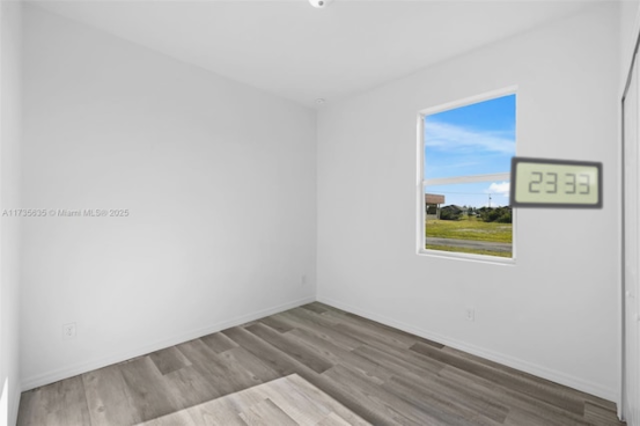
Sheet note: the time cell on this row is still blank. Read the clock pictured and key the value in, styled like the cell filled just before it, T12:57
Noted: T23:33
